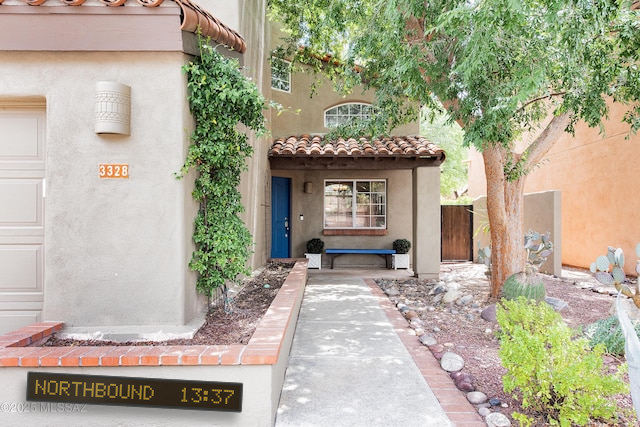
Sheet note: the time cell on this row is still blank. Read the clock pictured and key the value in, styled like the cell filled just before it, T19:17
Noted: T13:37
